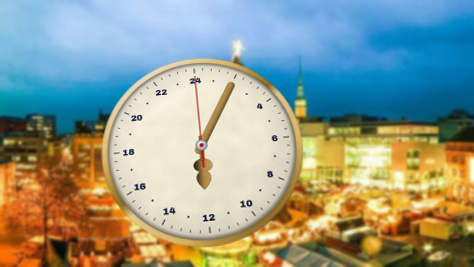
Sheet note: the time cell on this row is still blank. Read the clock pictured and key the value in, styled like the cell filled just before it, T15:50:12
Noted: T12:05:00
